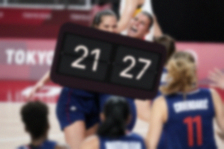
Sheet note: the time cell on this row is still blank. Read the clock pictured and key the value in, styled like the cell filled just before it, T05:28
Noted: T21:27
